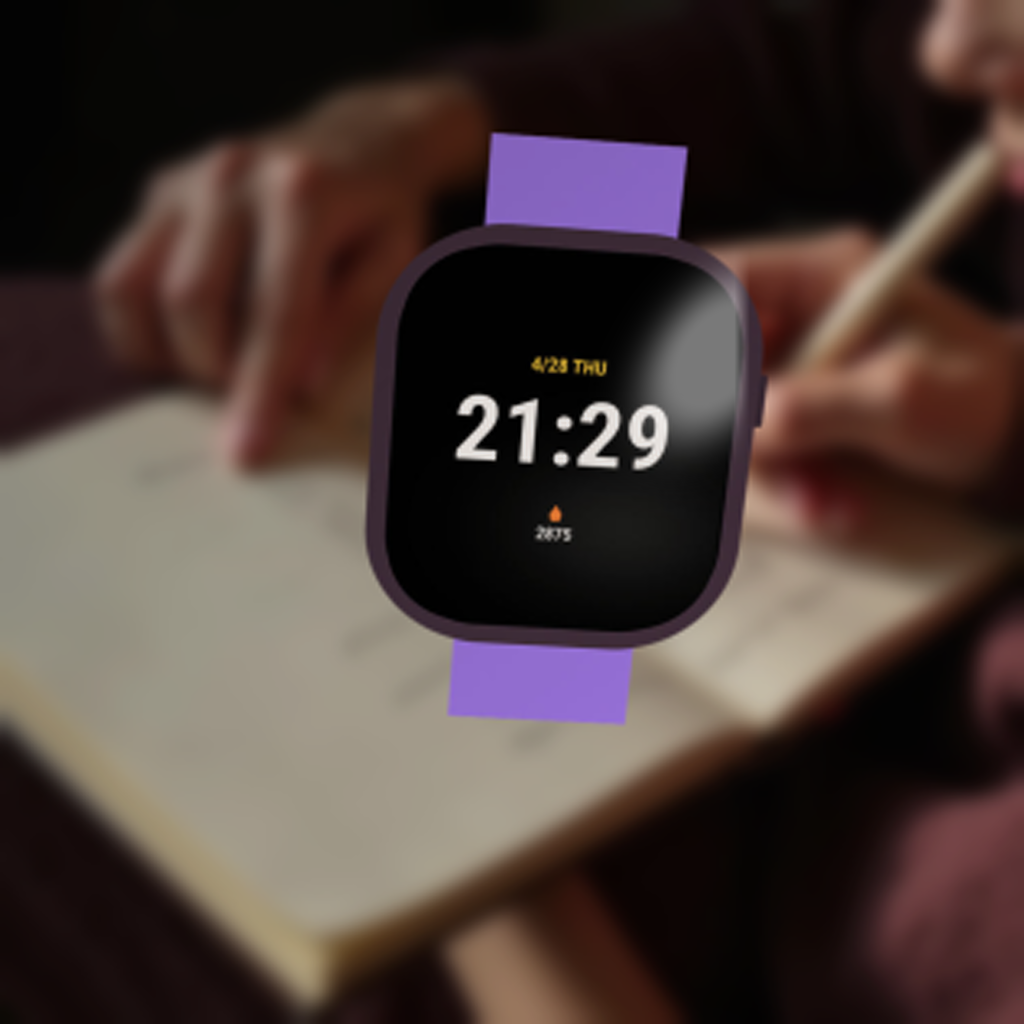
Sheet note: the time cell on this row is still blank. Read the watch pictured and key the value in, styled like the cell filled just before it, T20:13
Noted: T21:29
